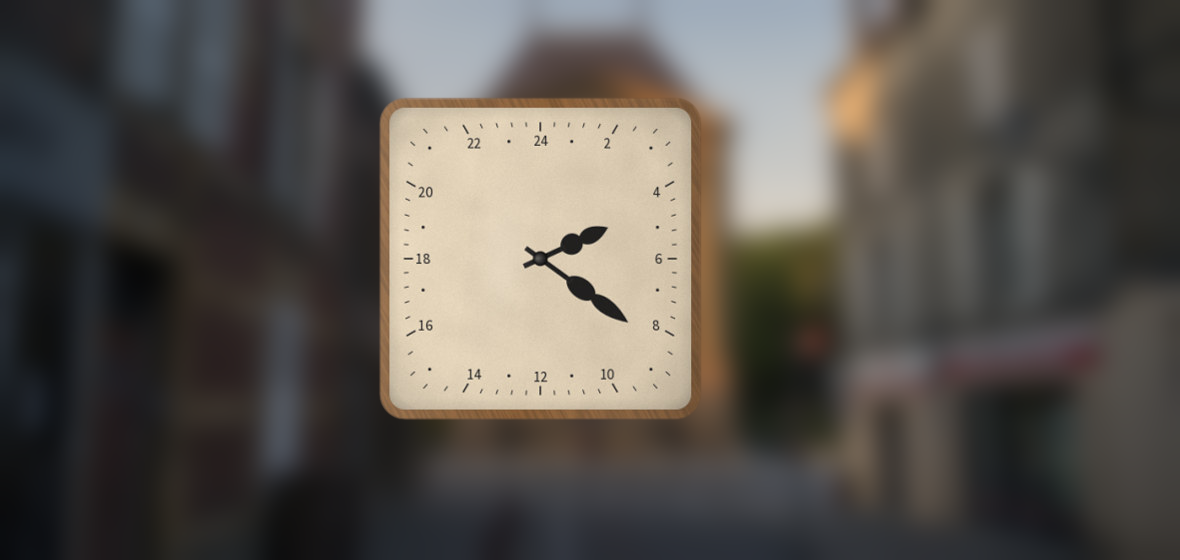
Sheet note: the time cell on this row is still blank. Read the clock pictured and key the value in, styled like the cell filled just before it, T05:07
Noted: T04:21
